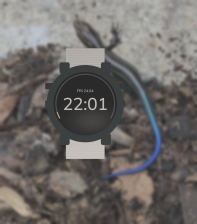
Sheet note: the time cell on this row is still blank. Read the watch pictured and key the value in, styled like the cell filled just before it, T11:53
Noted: T22:01
